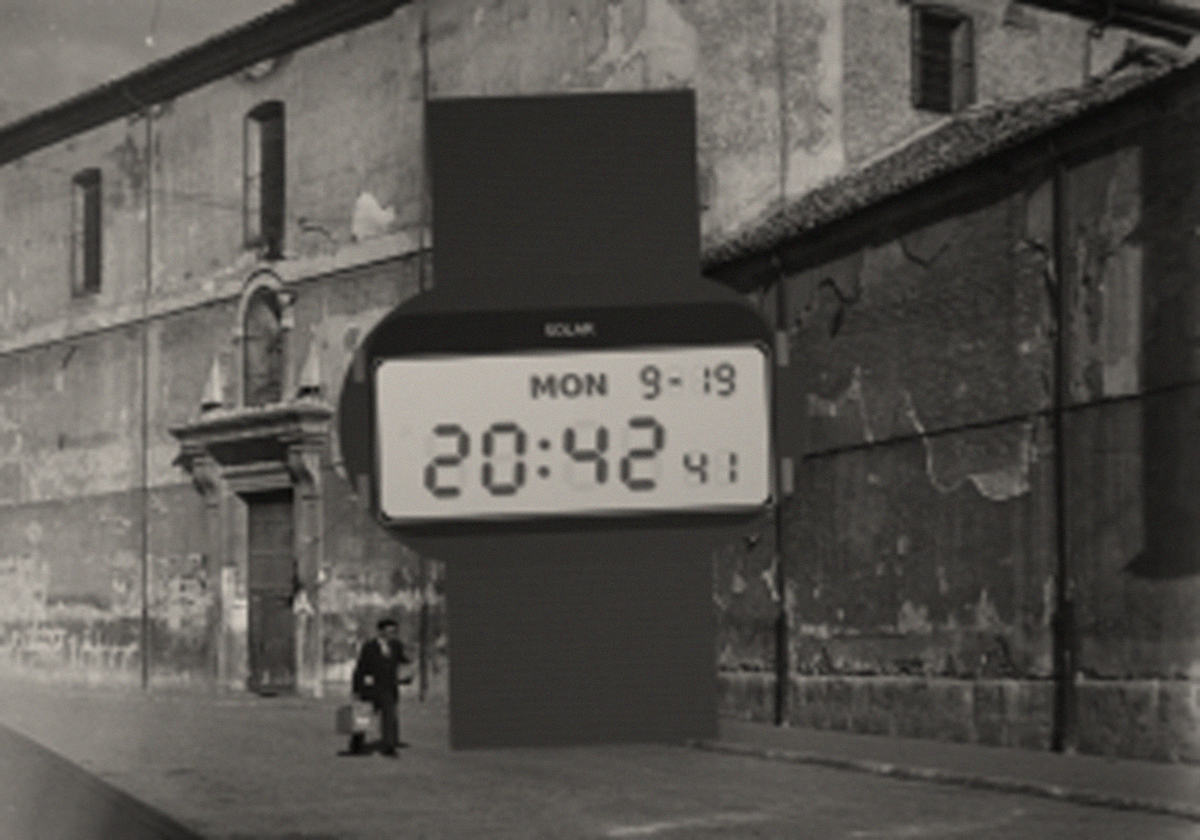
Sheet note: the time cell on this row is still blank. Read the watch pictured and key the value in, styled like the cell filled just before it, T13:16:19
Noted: T20:42:41
